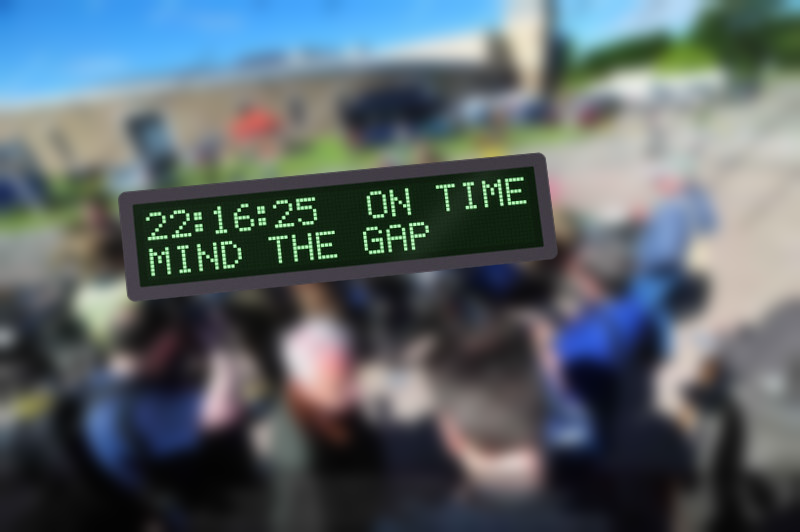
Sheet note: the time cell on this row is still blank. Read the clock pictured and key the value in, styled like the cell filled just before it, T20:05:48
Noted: T22:16:25
